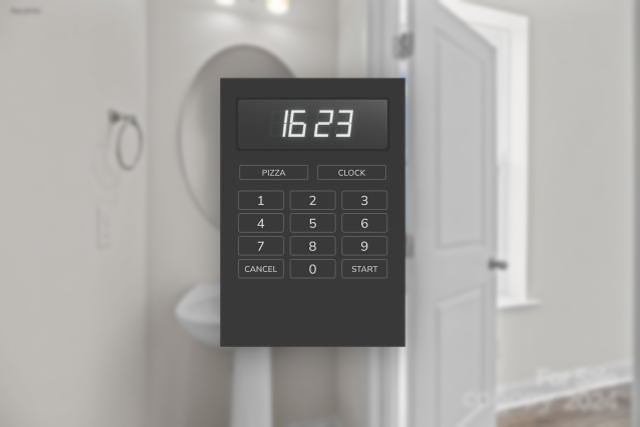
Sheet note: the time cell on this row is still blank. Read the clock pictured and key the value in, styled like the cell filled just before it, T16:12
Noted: T16:23
